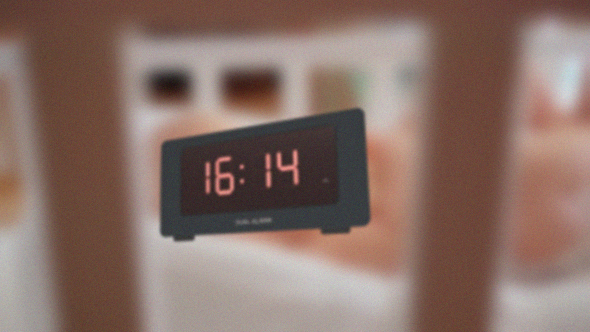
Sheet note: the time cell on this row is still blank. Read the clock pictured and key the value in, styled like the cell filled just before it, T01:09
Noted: T16:14
